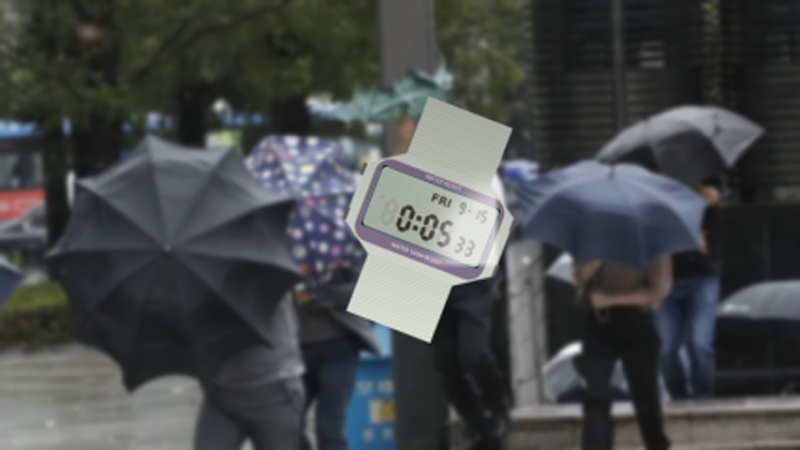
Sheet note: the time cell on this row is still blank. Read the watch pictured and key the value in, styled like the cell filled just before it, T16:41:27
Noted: T00:05:33
